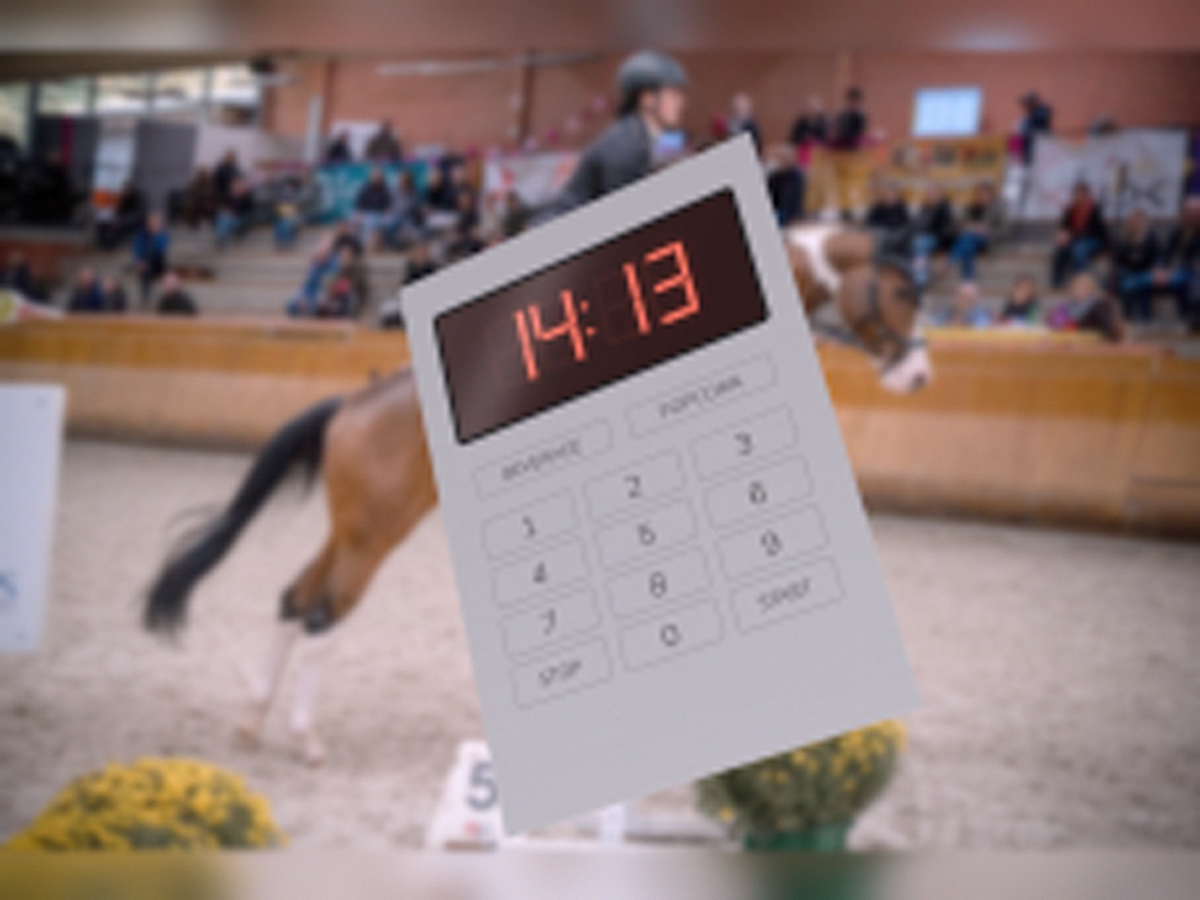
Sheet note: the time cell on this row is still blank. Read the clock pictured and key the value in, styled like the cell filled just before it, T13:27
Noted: T14:13
